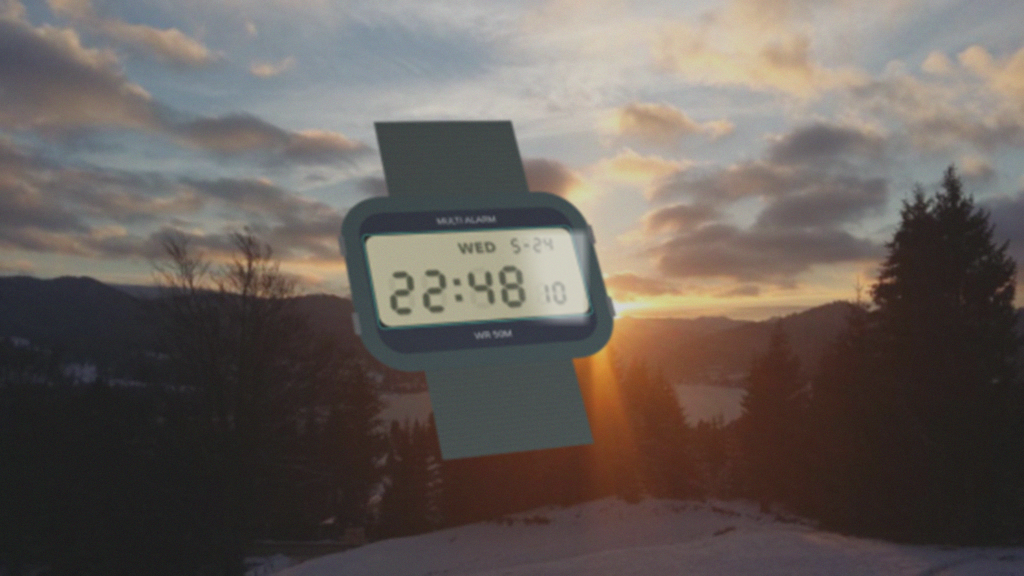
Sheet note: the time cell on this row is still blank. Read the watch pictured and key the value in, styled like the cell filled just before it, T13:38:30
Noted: T22:48:10
